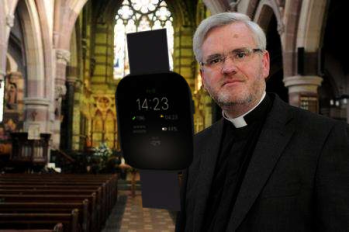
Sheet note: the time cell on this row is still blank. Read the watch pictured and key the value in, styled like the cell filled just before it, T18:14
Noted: T14:23
